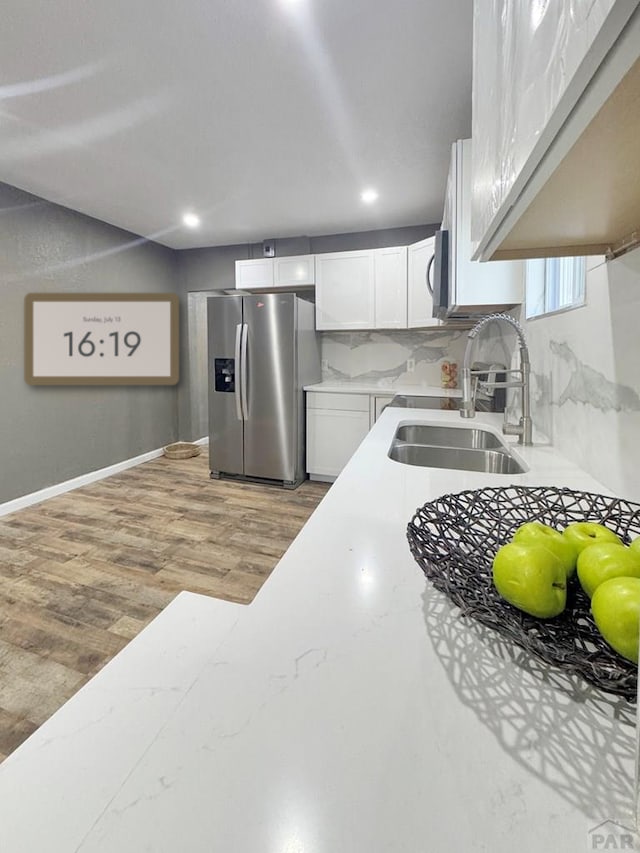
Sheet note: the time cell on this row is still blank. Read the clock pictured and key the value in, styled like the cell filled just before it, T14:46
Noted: T16:19
